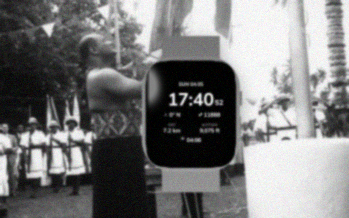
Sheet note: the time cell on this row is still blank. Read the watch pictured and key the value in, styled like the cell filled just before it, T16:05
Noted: T17:40
